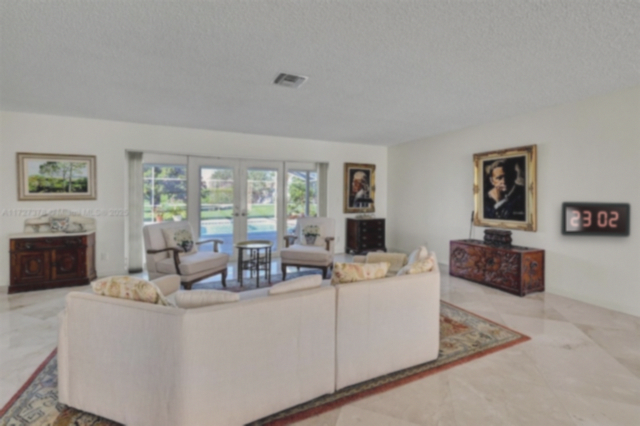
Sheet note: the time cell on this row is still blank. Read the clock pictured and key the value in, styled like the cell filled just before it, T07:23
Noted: T23:02
